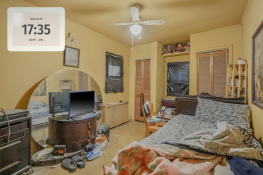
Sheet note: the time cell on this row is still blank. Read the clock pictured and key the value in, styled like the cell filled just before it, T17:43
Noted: T17:35
